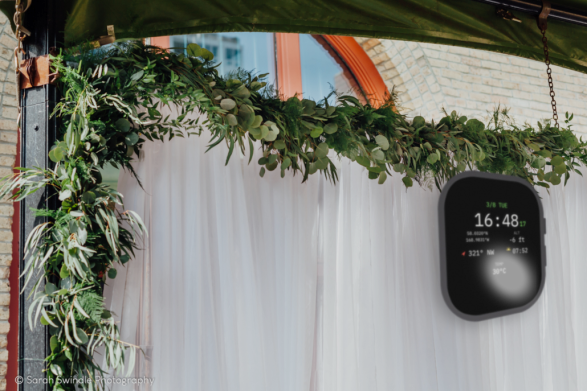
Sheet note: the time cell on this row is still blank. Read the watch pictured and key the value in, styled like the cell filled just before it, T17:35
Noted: T16:48
